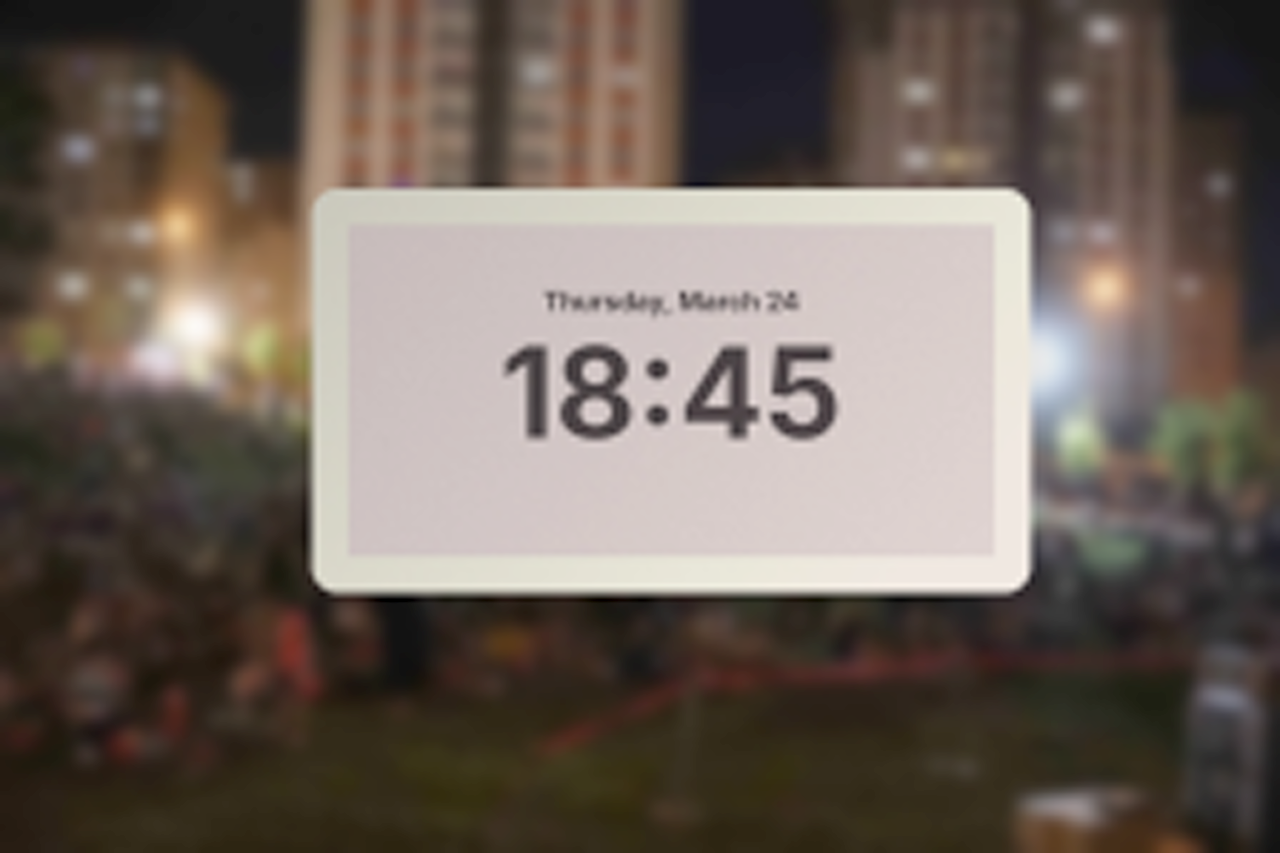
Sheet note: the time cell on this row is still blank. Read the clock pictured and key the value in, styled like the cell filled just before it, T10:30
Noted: T18:45
